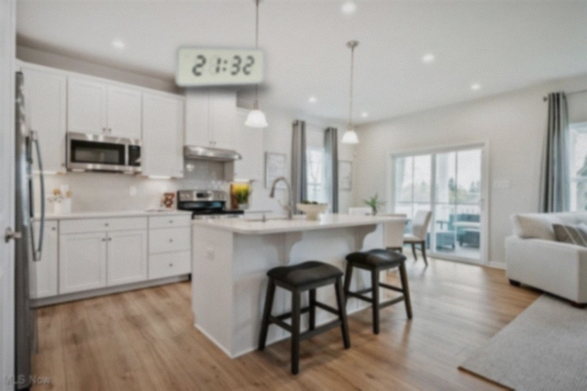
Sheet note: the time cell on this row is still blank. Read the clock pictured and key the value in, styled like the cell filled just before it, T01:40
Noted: T21:32
